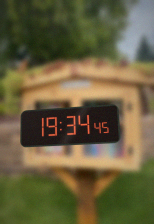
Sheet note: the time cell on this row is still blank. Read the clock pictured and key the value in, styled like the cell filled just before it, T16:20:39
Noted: T19:34:45
